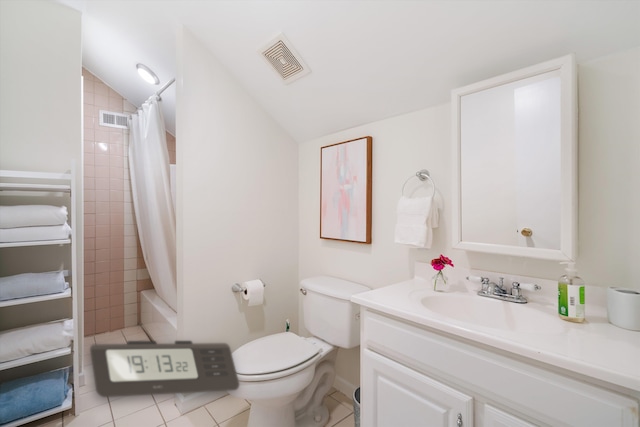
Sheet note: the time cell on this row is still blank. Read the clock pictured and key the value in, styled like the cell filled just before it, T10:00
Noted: T19:13
